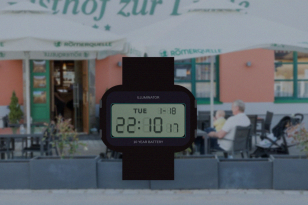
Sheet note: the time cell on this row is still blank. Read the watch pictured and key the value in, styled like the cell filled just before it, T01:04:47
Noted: T22:10:17
